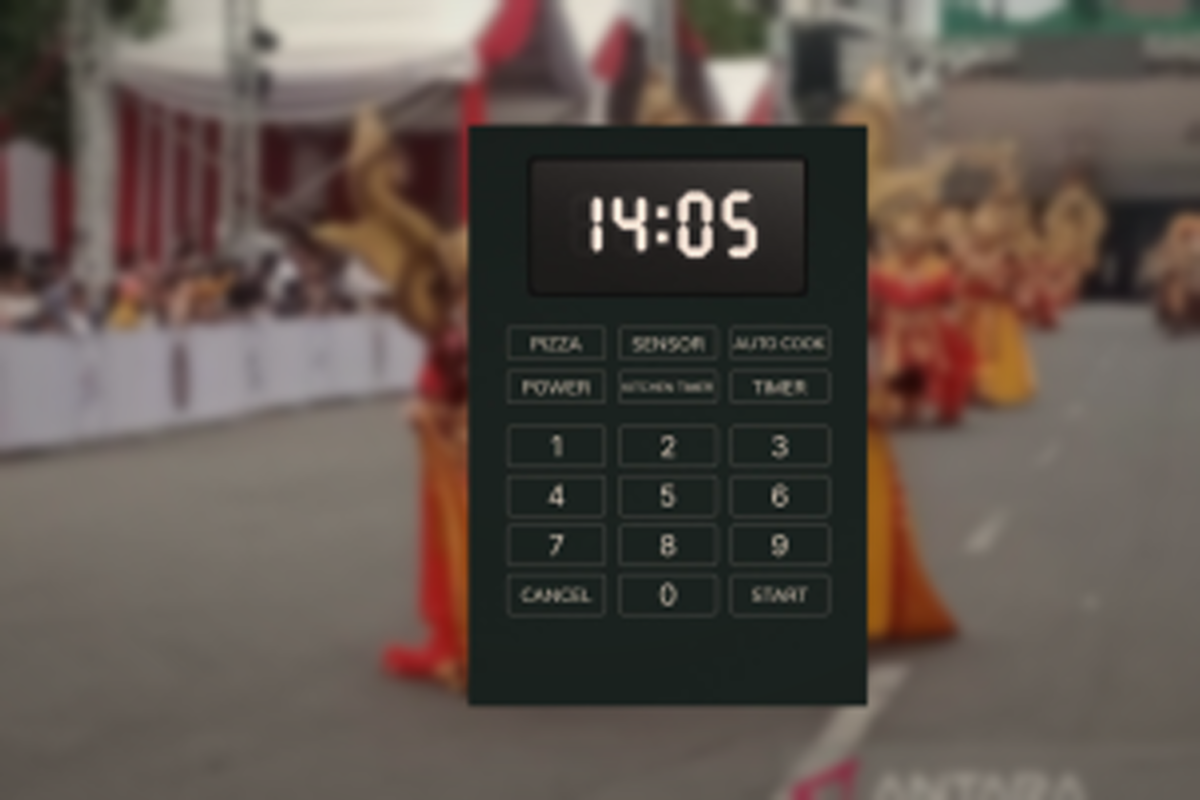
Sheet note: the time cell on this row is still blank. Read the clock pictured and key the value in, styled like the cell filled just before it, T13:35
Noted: T14:05
